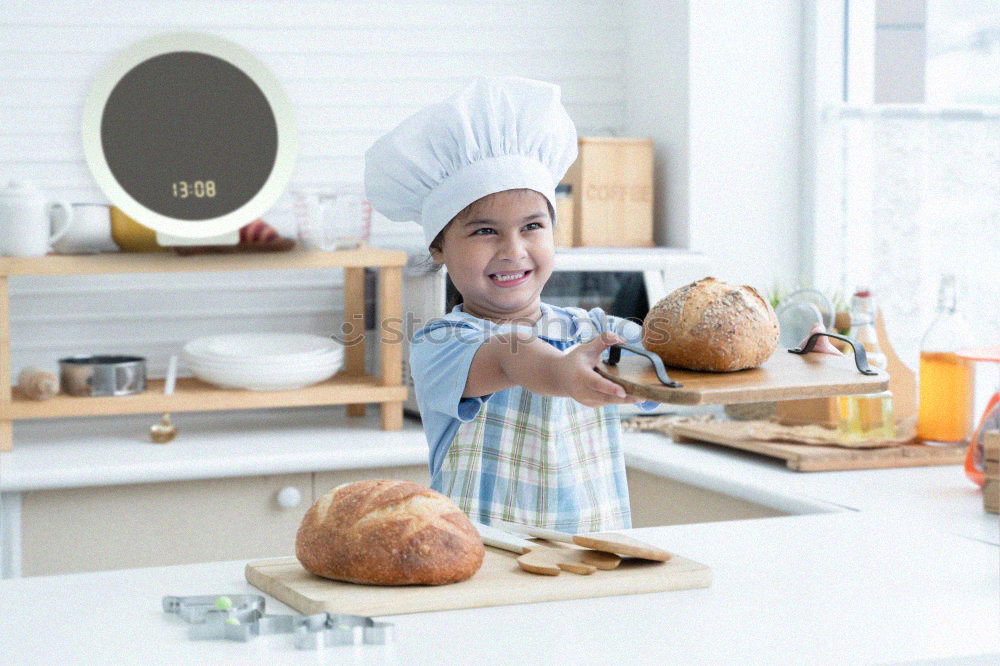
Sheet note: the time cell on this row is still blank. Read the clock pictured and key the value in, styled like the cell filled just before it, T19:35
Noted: T13:08
